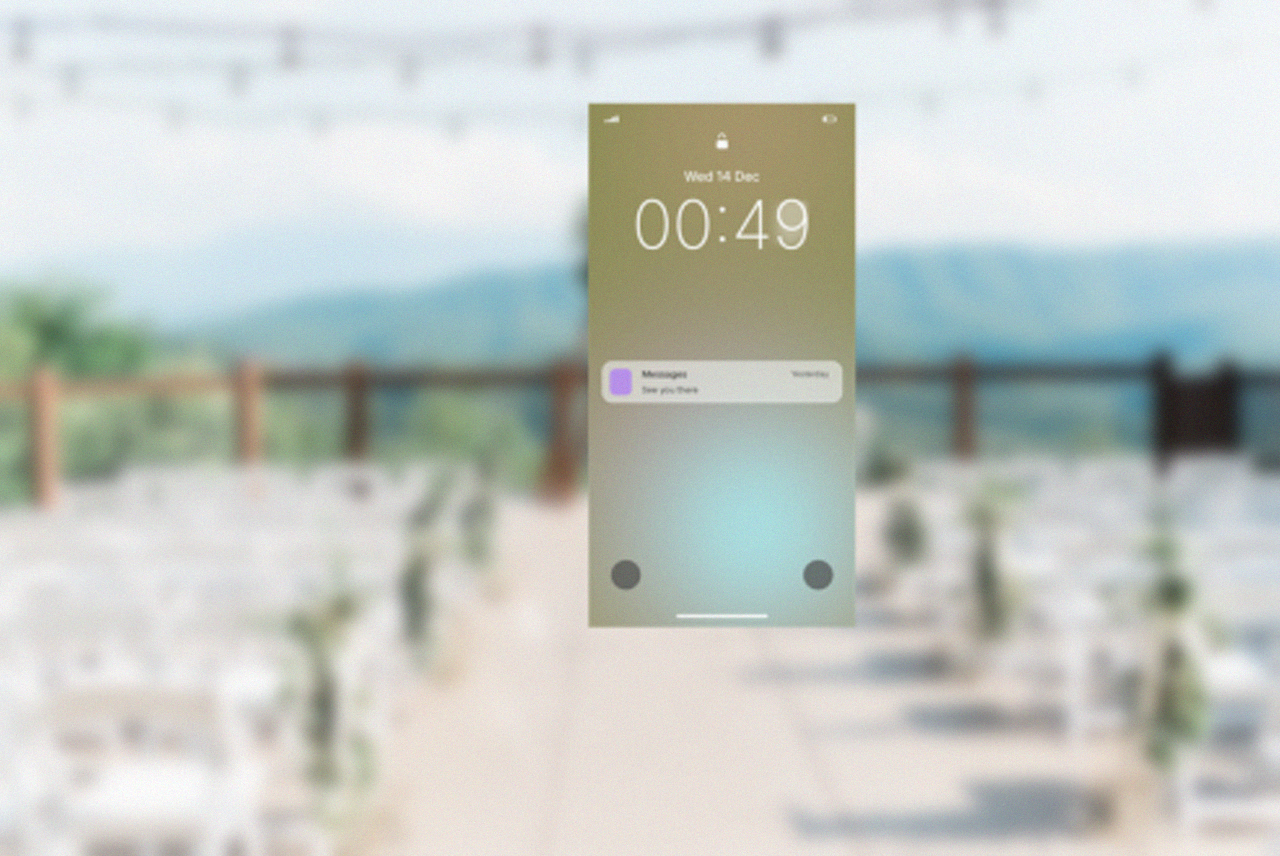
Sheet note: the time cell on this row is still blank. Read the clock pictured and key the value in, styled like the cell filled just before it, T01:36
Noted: T00:49
